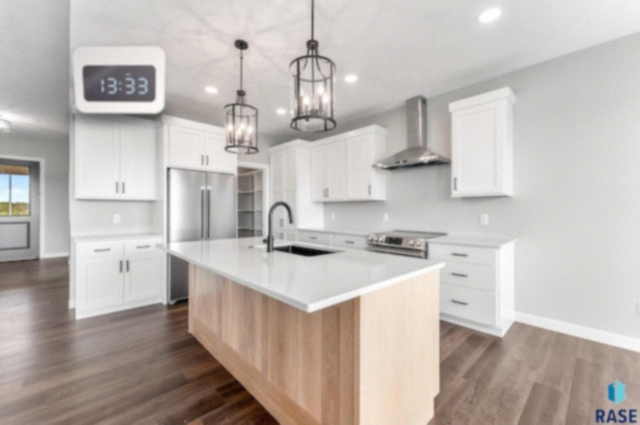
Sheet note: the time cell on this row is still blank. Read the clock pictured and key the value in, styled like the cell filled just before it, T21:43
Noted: T13:33
